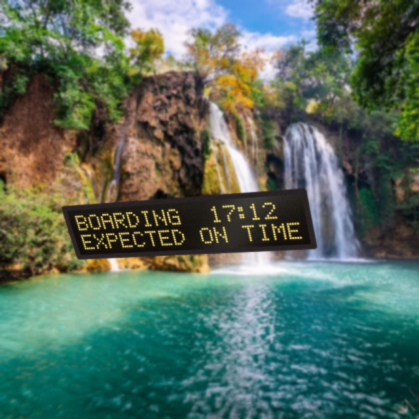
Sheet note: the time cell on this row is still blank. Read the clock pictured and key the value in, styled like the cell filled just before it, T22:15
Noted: T17:12
